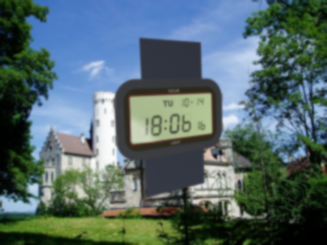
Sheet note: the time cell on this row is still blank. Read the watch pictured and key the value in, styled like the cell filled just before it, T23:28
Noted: T18:06
